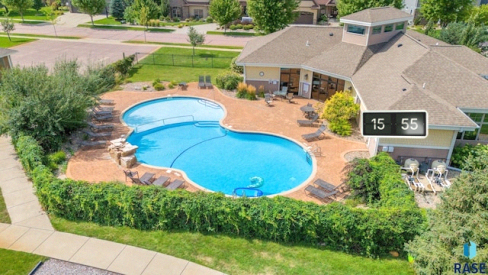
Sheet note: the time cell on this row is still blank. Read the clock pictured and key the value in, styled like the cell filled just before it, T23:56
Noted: T15:55
